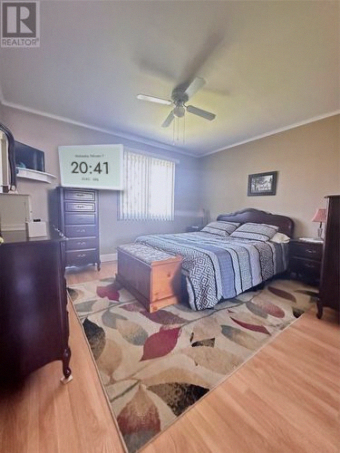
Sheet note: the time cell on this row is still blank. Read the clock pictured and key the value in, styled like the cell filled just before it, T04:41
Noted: T20:41
